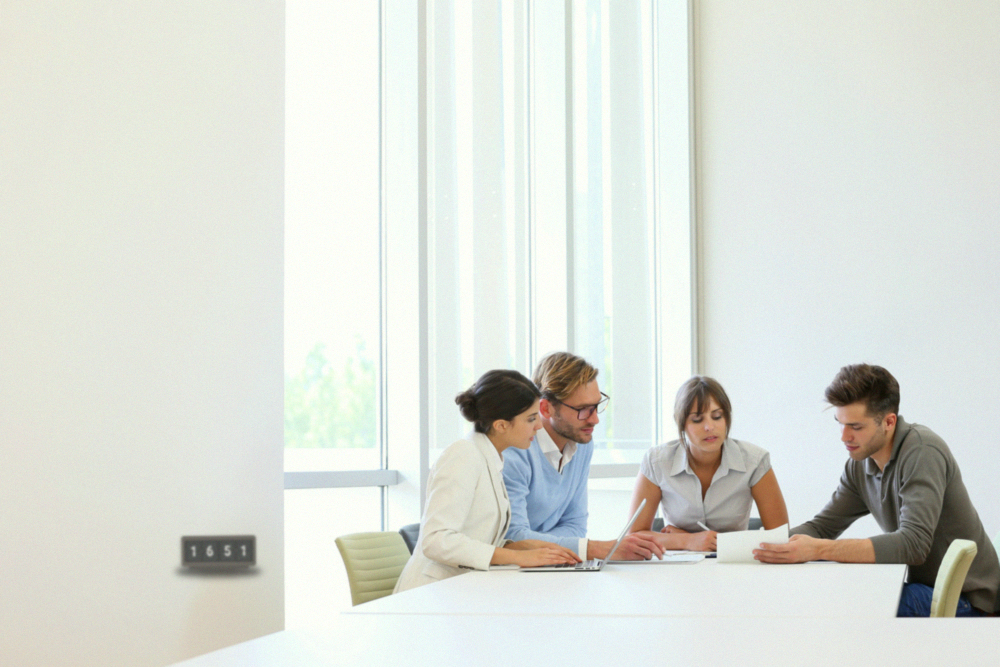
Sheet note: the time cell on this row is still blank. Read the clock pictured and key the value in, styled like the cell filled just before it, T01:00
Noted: T16:51
